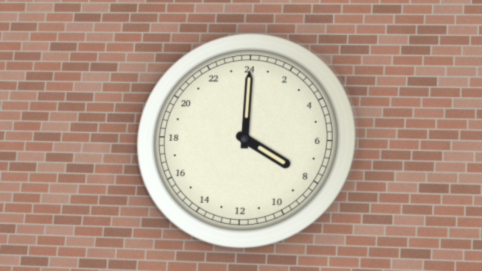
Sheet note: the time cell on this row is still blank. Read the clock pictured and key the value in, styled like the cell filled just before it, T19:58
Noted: T08:00
